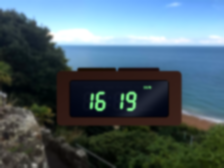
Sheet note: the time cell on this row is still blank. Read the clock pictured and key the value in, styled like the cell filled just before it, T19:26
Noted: T16:19
